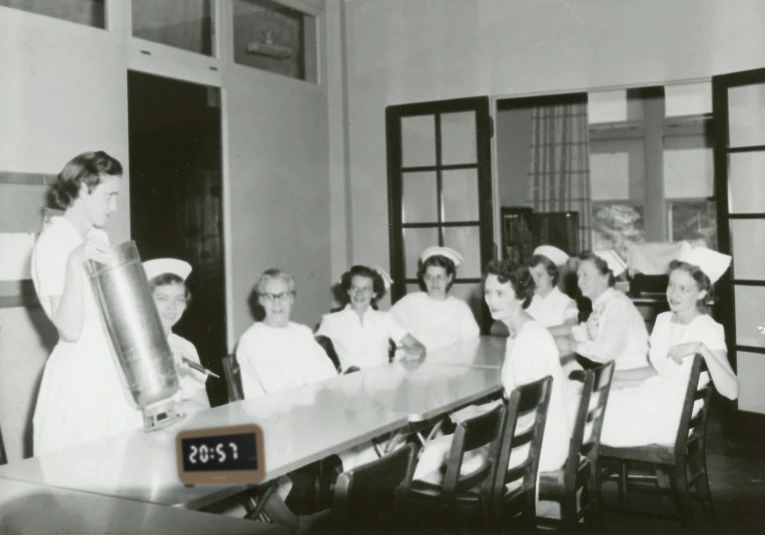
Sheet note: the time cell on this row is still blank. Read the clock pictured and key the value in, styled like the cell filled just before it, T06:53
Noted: T20:57
